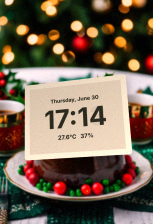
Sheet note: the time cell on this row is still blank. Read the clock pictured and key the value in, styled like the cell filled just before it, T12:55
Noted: T17:14
